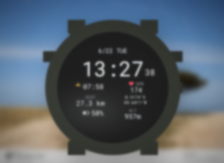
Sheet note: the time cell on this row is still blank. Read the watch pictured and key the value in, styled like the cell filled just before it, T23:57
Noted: T13:27
